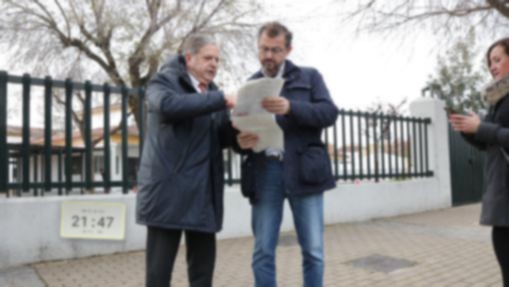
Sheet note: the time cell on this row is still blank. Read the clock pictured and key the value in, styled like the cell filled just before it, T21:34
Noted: T21:47
